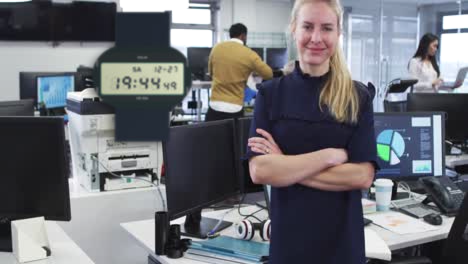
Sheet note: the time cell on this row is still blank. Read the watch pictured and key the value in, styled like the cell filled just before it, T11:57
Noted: T19:44
